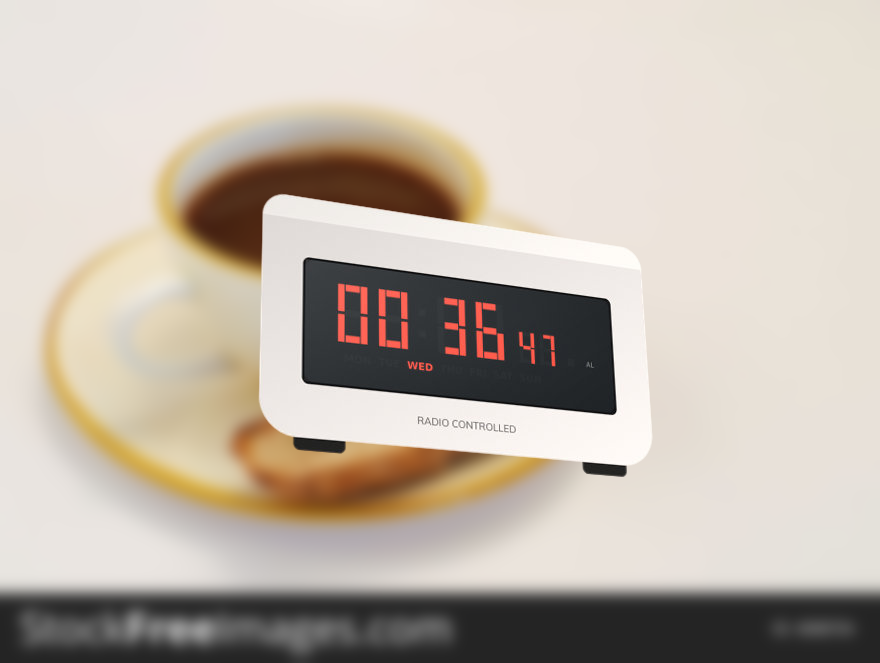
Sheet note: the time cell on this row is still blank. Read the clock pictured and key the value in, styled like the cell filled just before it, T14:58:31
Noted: T00:36:47
